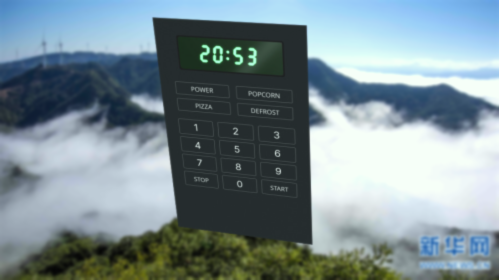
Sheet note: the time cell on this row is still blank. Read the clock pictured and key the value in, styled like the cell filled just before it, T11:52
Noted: T20:53
